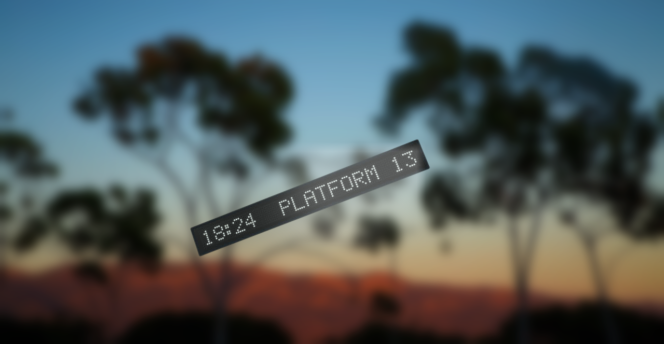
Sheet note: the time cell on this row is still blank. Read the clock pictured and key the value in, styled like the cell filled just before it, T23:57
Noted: T18:24
